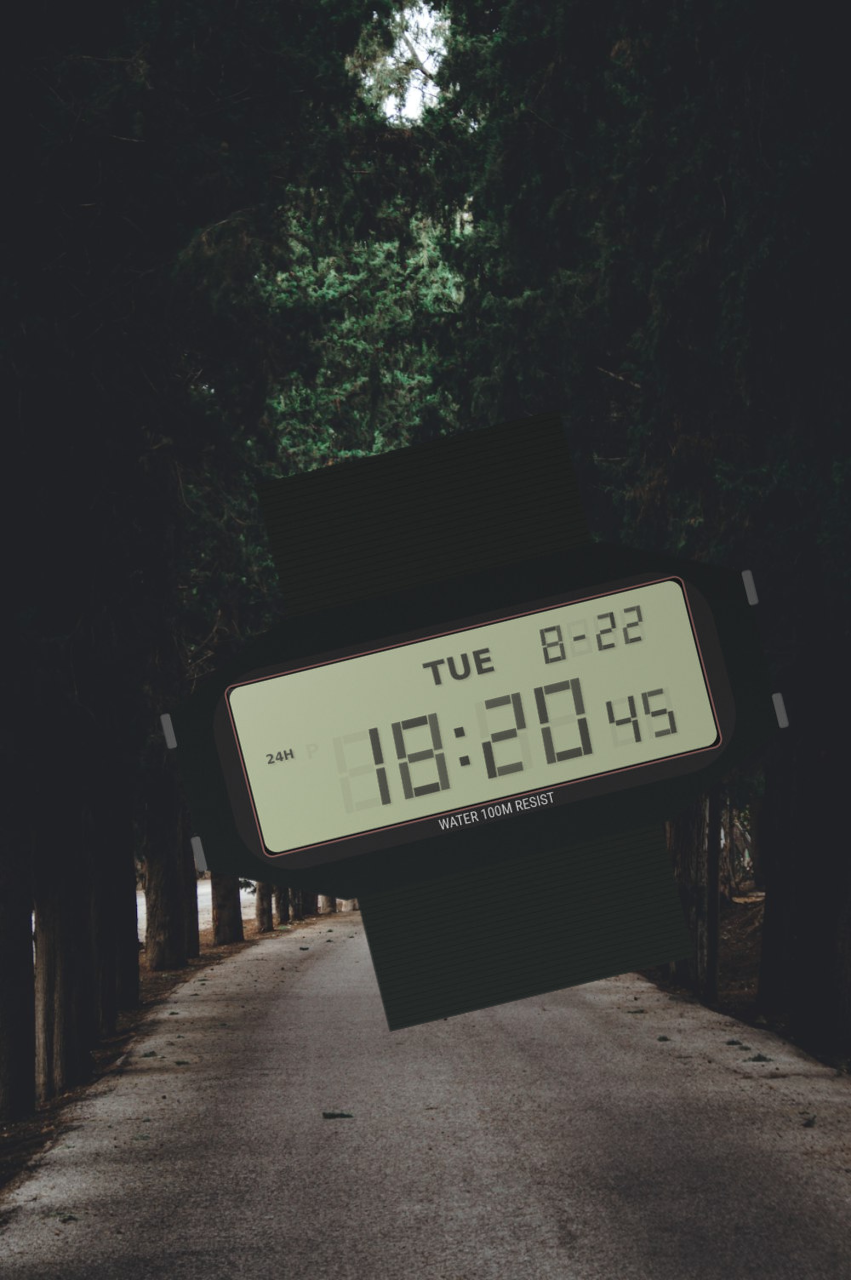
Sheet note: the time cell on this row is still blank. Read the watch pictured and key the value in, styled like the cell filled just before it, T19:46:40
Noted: T18:20:45
